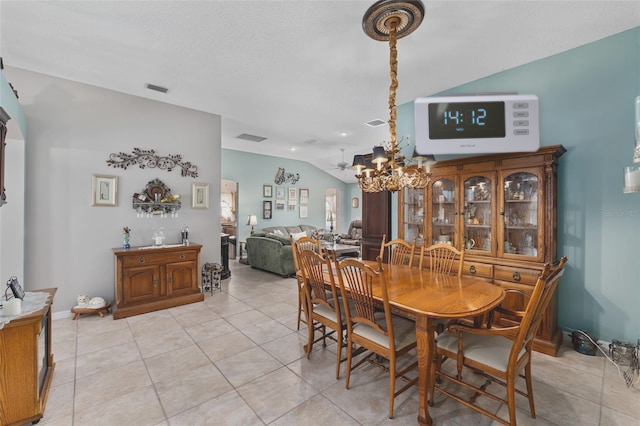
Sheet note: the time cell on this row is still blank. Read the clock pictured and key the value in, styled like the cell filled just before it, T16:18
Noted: T14:12
